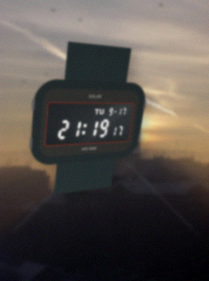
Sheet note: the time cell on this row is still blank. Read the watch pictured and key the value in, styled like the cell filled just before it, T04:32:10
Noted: T21:19:17
